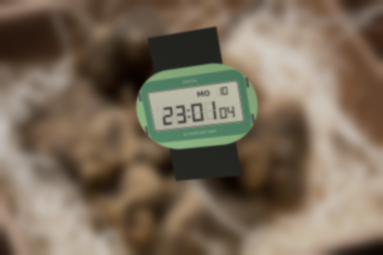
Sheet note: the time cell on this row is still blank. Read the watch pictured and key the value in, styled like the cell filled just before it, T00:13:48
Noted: T23:01:04
